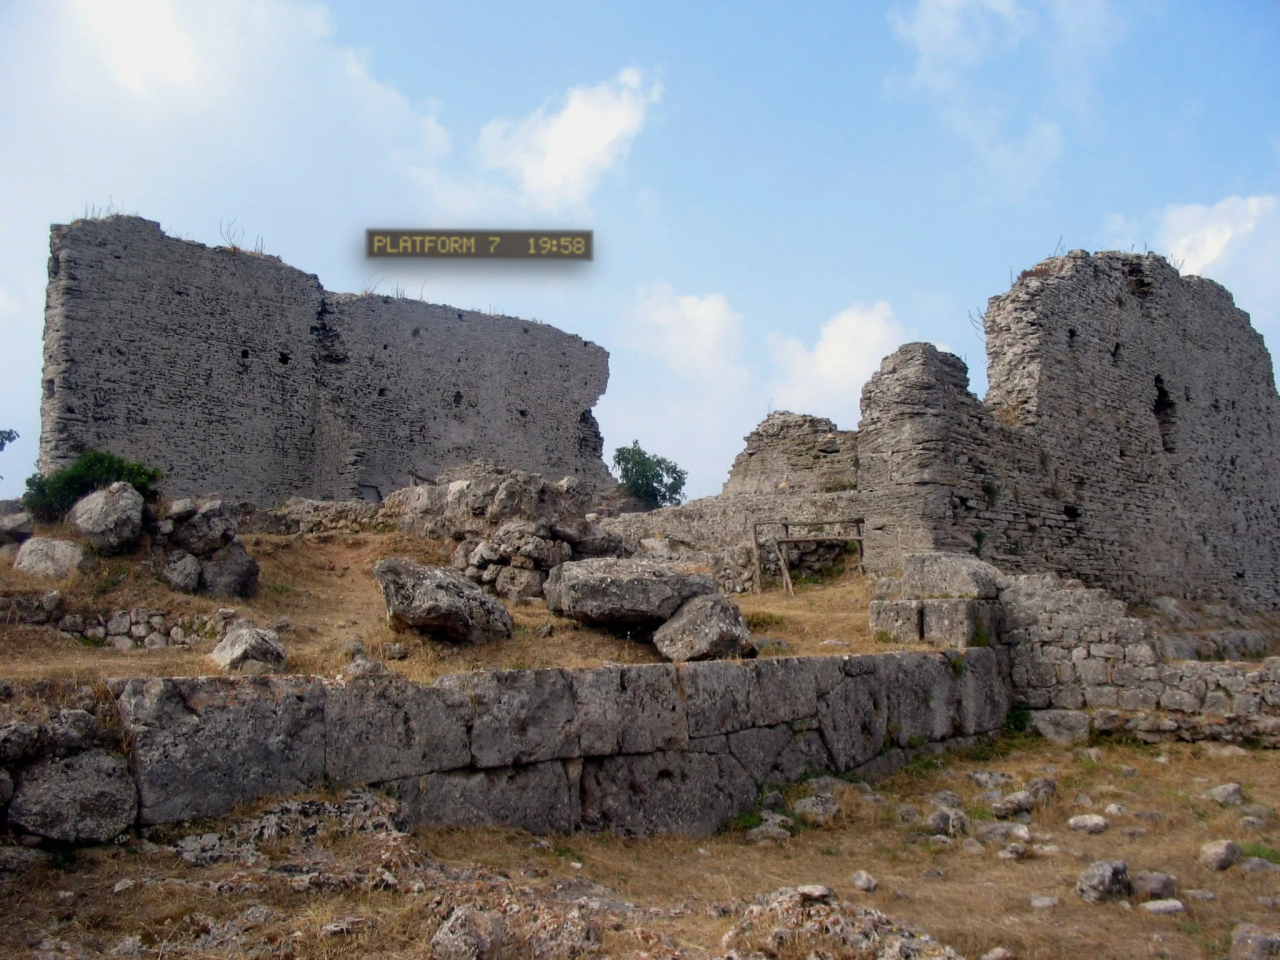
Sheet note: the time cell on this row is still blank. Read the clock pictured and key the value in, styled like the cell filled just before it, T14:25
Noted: T19:58
